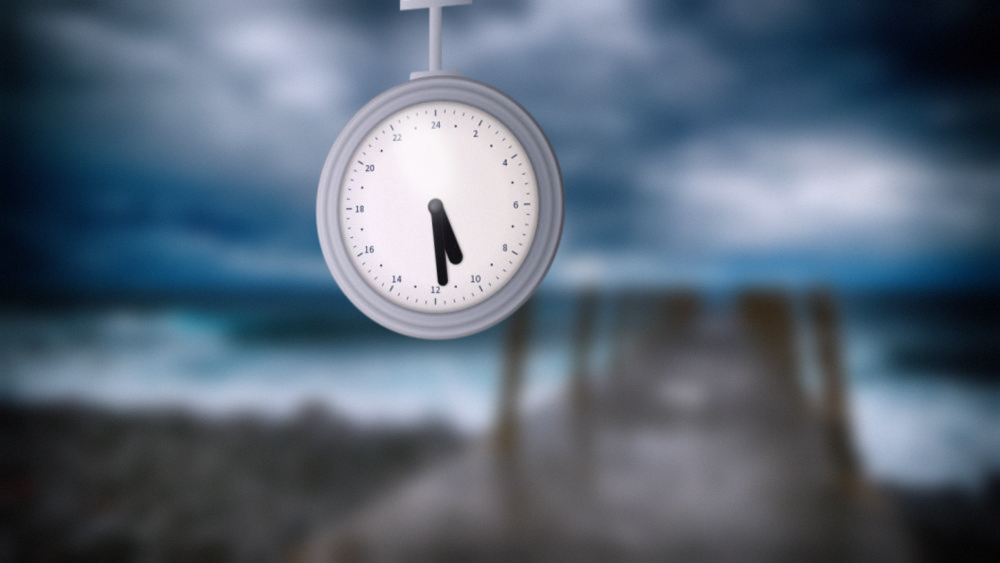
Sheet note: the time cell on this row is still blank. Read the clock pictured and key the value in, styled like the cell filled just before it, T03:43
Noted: T10:29
